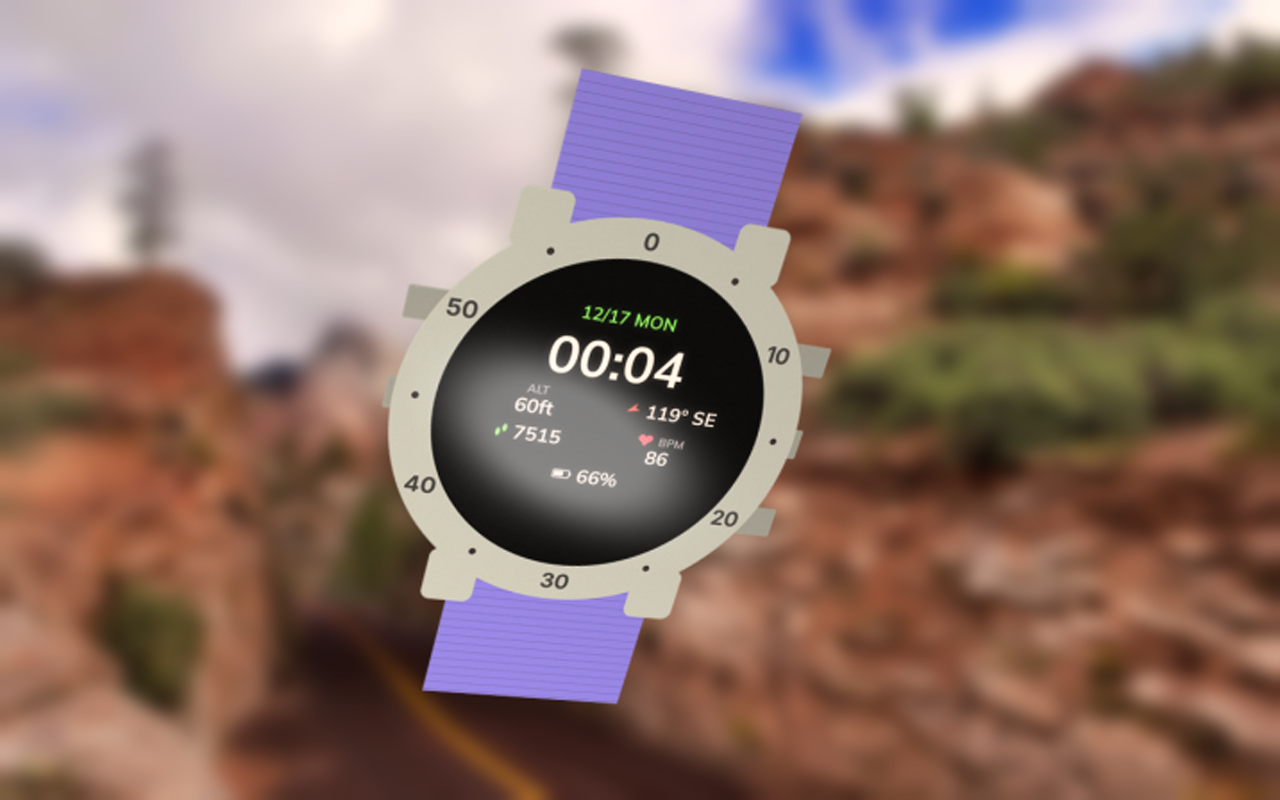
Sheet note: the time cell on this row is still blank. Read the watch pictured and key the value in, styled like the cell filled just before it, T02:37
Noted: T00:04
